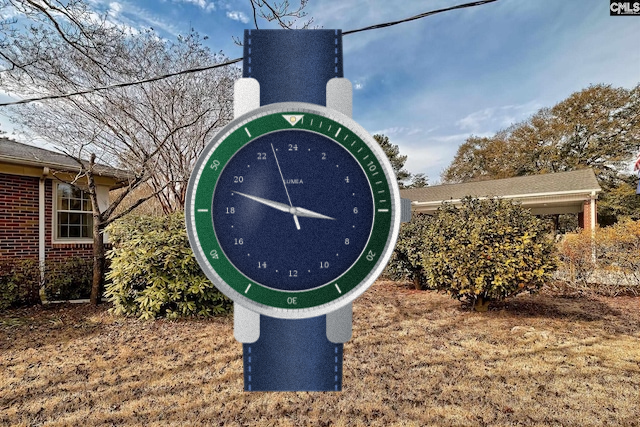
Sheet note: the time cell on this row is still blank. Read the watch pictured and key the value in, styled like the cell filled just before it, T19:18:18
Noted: T06:47:57
